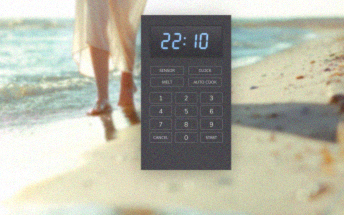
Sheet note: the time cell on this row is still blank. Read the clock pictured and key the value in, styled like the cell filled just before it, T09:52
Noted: T22:10
